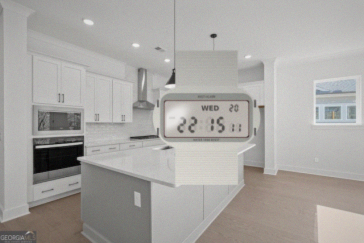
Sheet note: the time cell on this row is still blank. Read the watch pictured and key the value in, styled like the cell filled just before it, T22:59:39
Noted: T22:15:11
